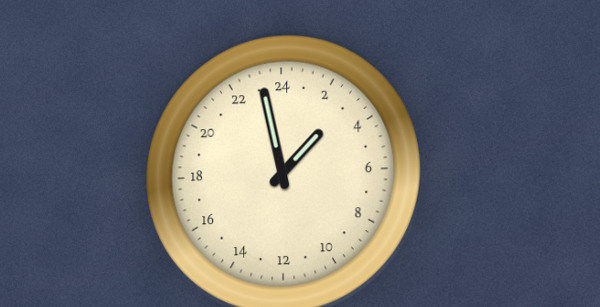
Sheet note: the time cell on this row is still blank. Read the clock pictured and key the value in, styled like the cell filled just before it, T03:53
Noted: T02:58
